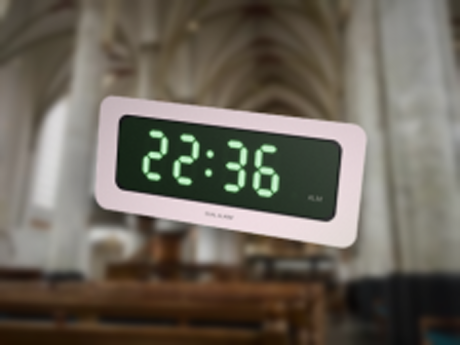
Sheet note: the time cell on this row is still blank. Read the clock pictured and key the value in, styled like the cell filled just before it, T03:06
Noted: T22:36
